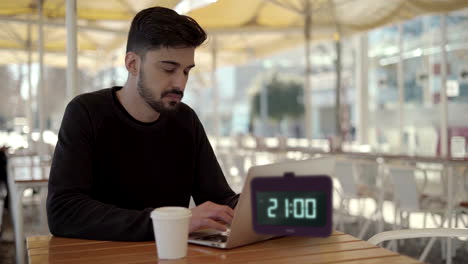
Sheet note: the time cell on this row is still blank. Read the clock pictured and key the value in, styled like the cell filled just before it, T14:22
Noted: T21:00
